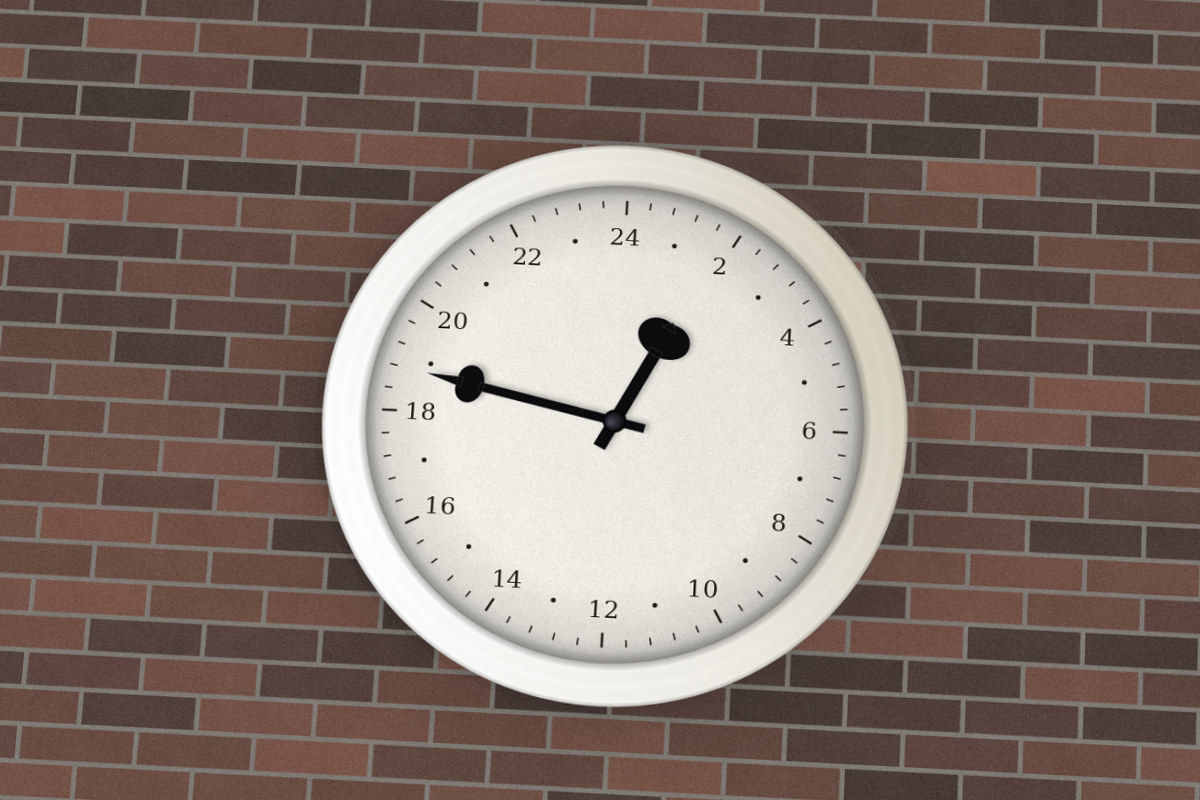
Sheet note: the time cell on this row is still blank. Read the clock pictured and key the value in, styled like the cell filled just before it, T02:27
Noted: T01:47
